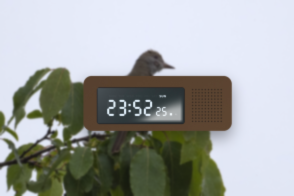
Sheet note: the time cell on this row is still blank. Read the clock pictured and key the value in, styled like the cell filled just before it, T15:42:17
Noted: T23:52:25
